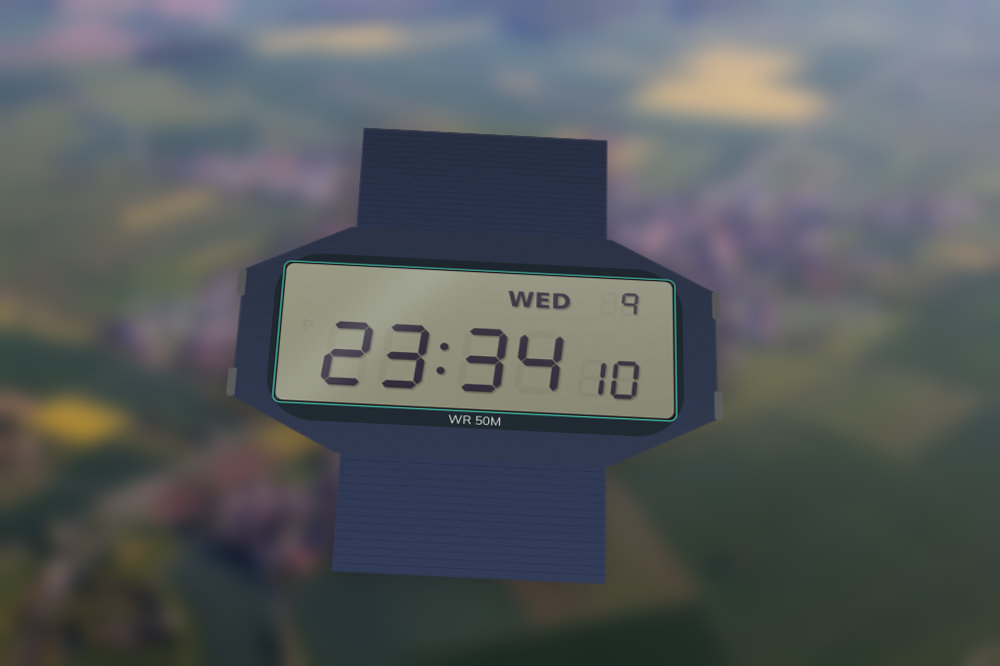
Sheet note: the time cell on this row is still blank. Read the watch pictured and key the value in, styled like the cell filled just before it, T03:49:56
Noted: T23:34:10
